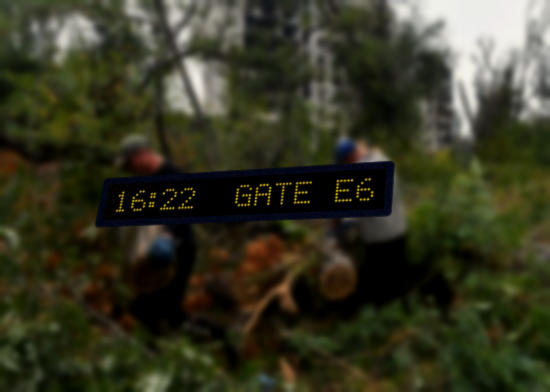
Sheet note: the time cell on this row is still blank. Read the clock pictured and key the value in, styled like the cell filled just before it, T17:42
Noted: T16:22
